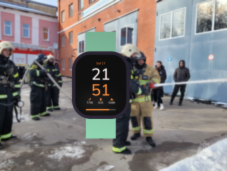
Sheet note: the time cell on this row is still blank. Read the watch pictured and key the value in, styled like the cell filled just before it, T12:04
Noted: T21:51
